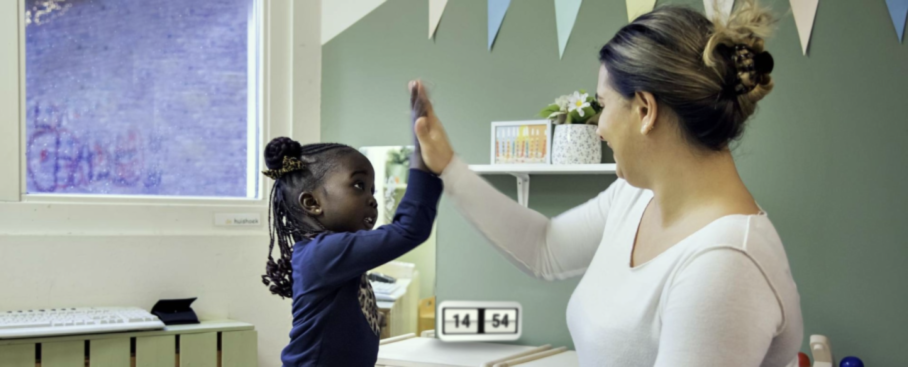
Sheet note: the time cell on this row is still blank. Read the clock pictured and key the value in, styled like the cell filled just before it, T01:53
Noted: T14:54
